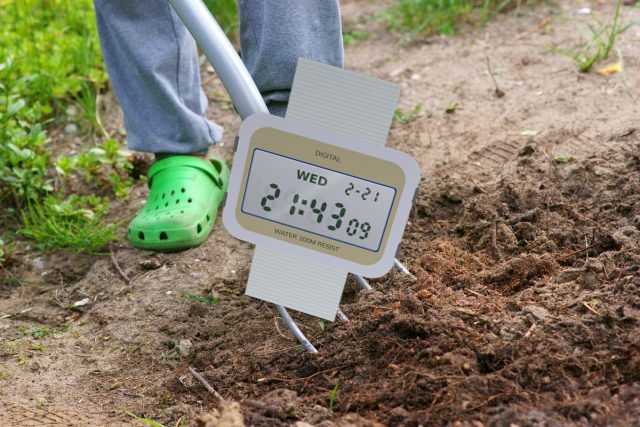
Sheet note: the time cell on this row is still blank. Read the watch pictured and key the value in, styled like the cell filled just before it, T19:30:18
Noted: T21:43:09
